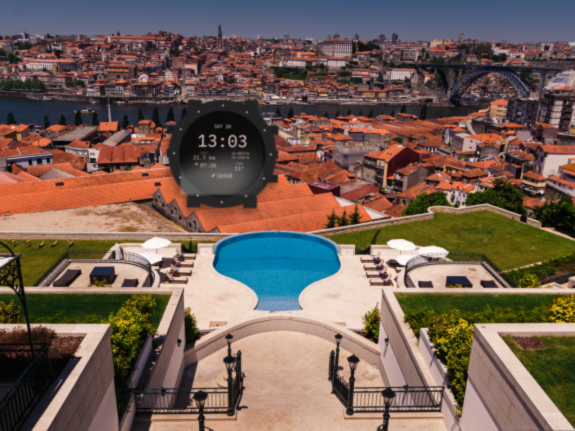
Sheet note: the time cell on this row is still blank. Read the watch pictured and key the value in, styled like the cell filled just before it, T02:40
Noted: T13:03
